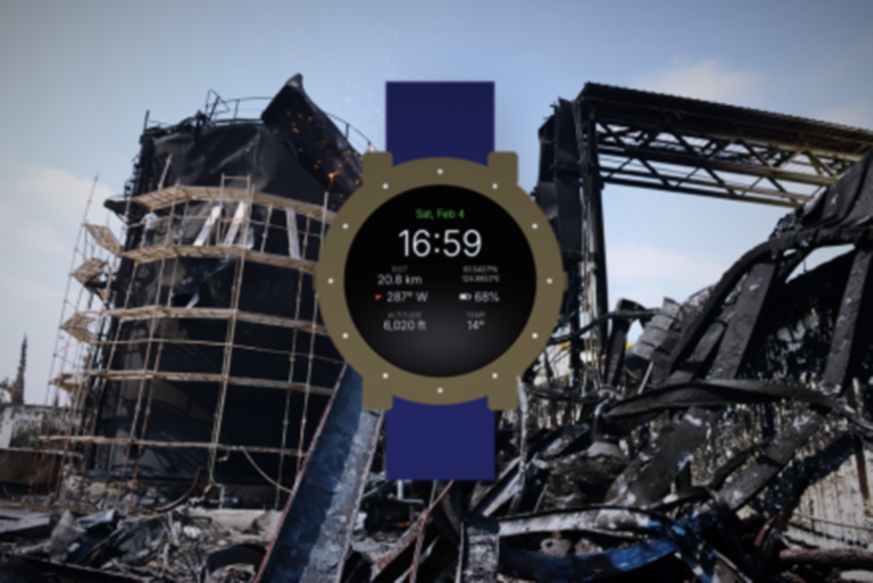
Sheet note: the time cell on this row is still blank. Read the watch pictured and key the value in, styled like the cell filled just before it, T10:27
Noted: T16:59
